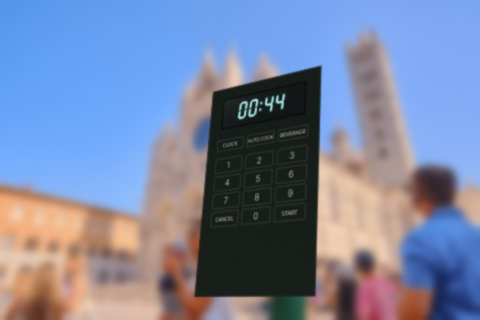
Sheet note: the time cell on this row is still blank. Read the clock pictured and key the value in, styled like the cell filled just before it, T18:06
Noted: T00:44
